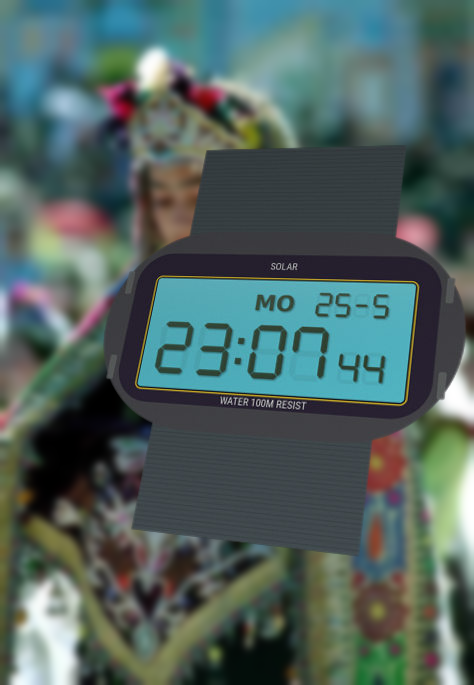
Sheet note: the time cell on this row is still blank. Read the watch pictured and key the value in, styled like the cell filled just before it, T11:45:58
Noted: T23:07:44
